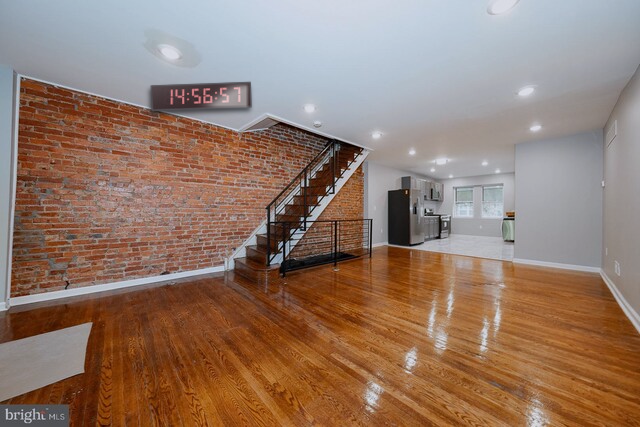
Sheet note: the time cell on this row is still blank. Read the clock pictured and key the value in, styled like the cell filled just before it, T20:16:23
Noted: T14:56:57
